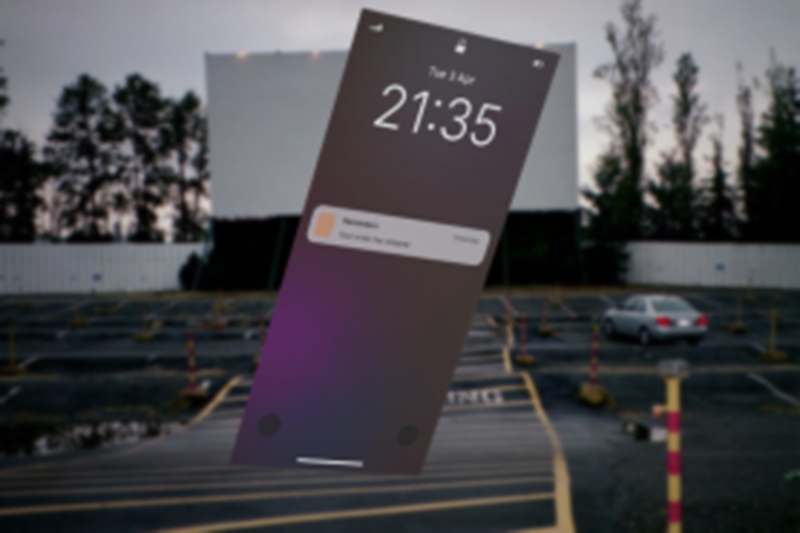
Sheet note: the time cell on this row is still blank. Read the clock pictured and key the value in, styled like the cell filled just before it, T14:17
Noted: T21:35
